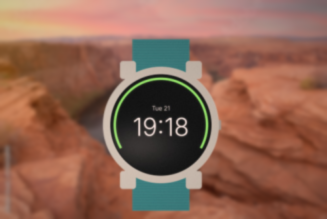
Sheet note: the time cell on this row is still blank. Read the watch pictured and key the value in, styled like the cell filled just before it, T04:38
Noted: T19:18
